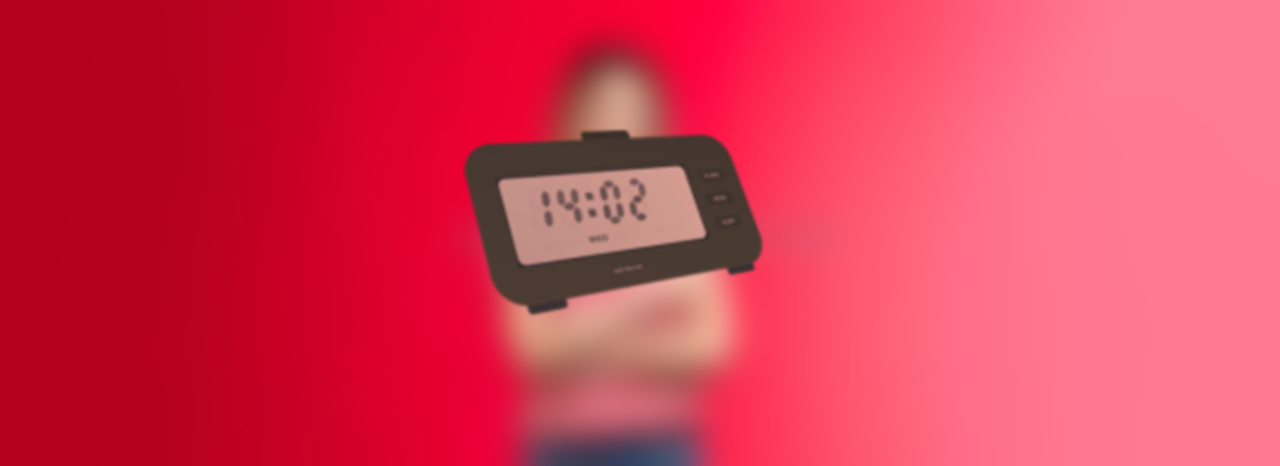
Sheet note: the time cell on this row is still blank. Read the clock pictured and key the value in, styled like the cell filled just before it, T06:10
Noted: T14:02
